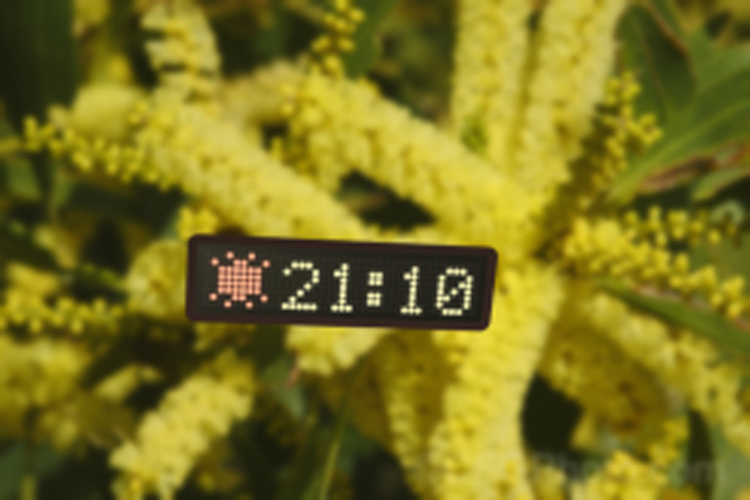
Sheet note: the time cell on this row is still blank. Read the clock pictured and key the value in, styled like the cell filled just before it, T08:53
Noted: T21:10
